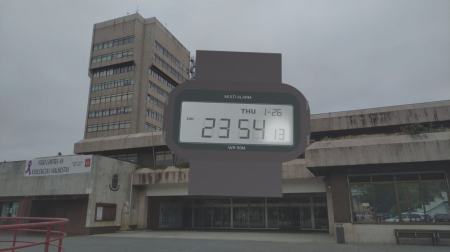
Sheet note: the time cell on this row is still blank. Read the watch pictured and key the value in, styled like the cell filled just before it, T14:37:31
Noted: T23:54:13
